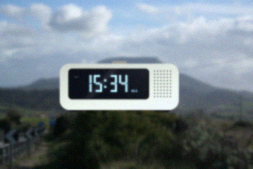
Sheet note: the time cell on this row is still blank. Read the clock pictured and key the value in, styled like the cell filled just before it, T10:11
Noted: T15:34
